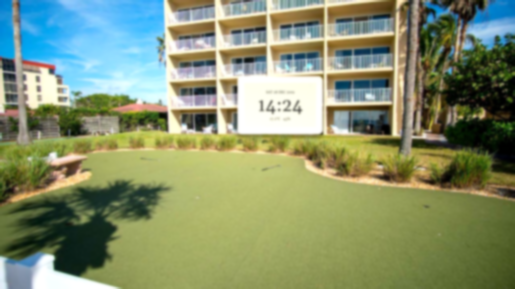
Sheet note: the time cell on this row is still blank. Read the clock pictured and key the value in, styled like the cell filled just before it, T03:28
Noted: T14:24
